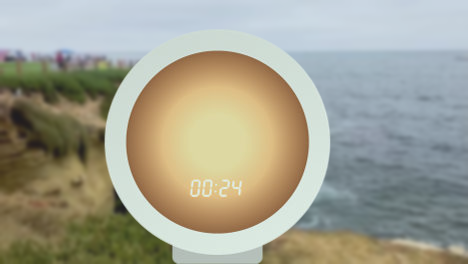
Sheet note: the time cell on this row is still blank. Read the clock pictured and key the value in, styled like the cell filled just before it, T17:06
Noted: T00:24
